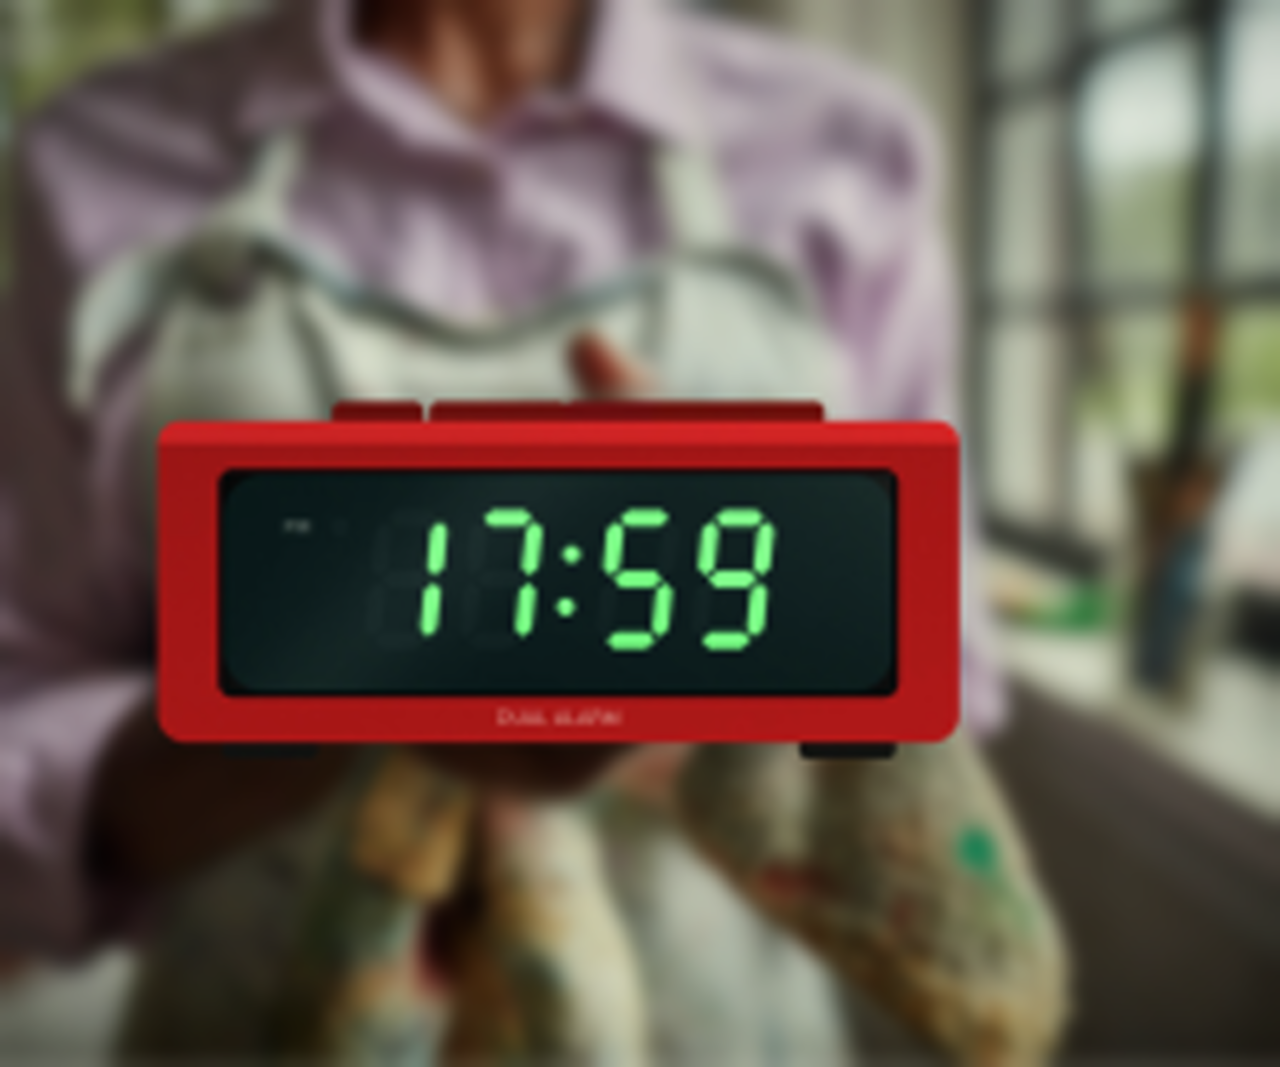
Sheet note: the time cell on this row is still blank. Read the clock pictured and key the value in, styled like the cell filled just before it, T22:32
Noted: T17:59
